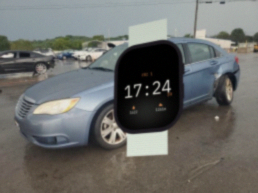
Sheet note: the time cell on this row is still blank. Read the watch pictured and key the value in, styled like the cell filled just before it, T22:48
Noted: T17:24
